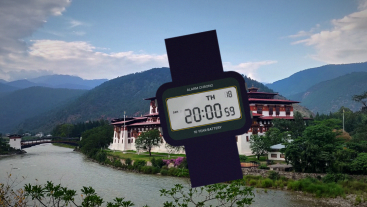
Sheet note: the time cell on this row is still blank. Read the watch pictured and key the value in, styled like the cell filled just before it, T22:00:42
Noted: T20:00:59
